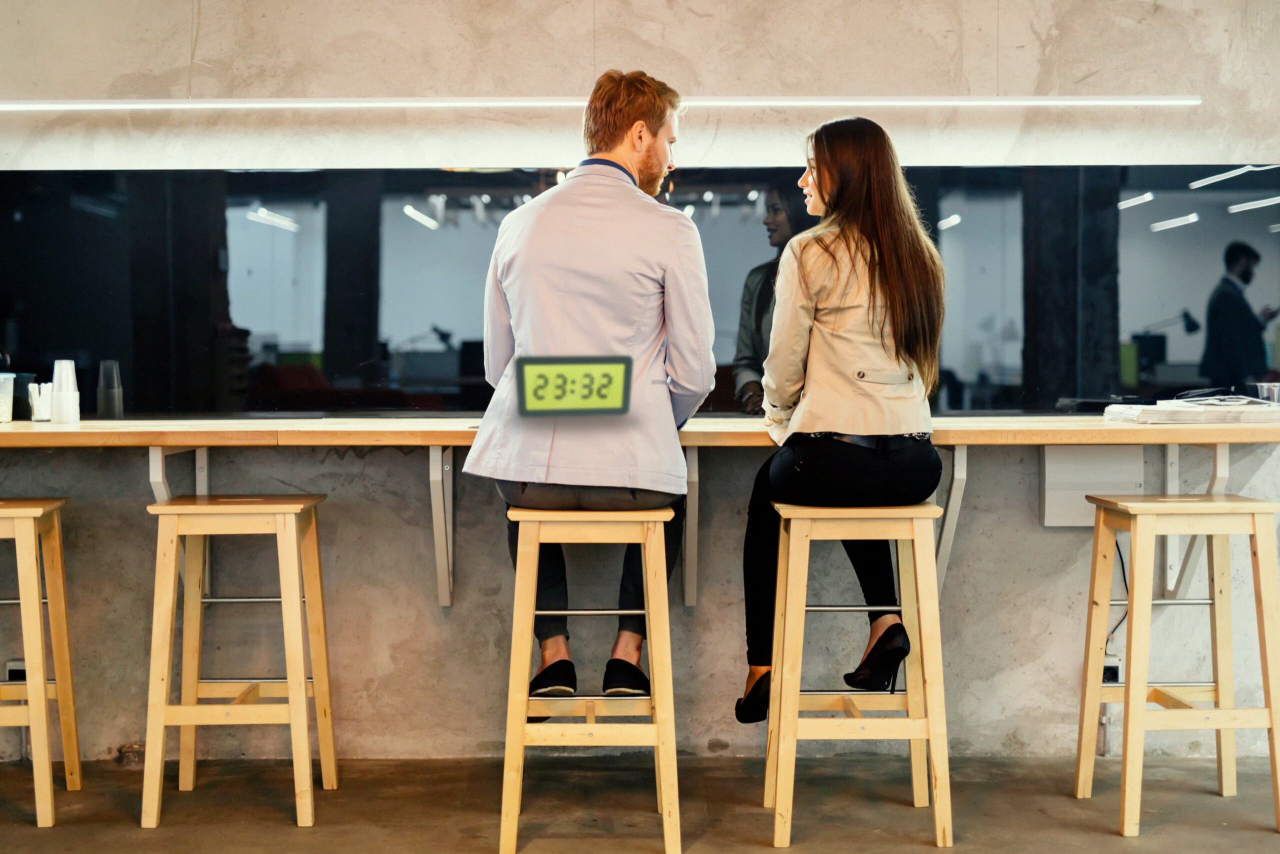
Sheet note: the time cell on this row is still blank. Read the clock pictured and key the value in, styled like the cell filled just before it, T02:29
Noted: T23:32
